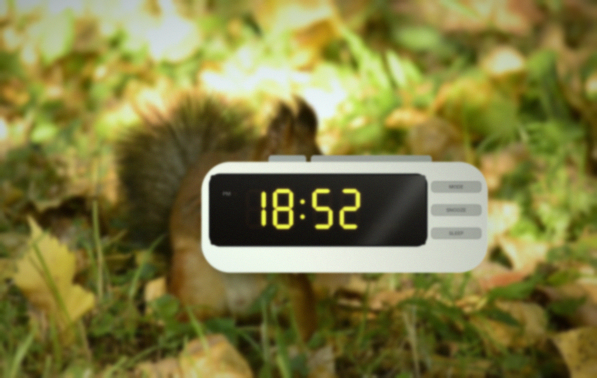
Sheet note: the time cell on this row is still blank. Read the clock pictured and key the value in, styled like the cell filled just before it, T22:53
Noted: T18:52
